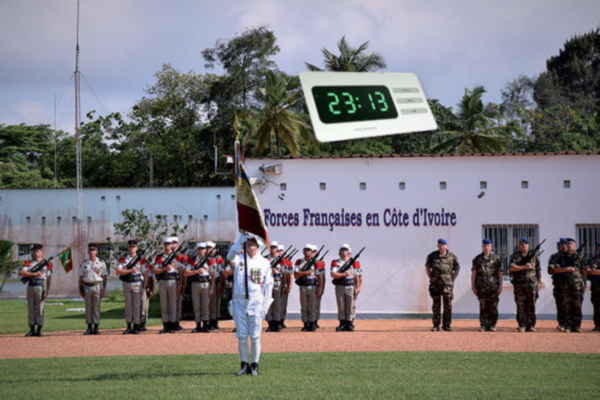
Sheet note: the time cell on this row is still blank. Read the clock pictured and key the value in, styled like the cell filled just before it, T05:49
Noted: T23:13
